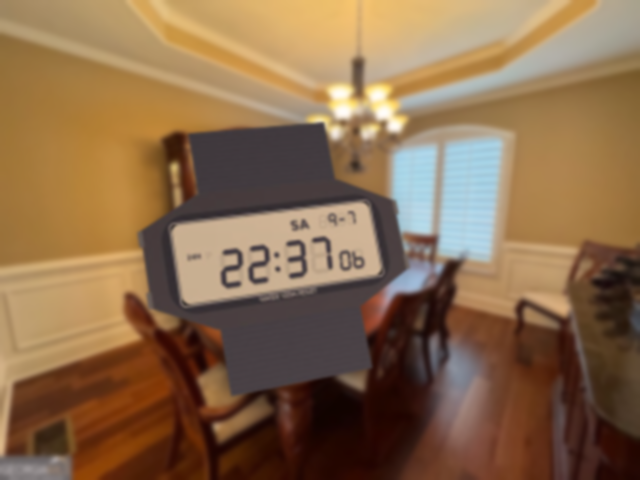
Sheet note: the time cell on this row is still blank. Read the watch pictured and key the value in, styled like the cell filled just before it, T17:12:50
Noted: T22:37:06
